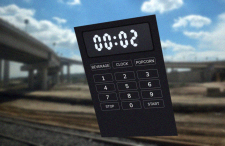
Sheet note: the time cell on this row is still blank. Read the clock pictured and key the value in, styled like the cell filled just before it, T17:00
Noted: T00:02
